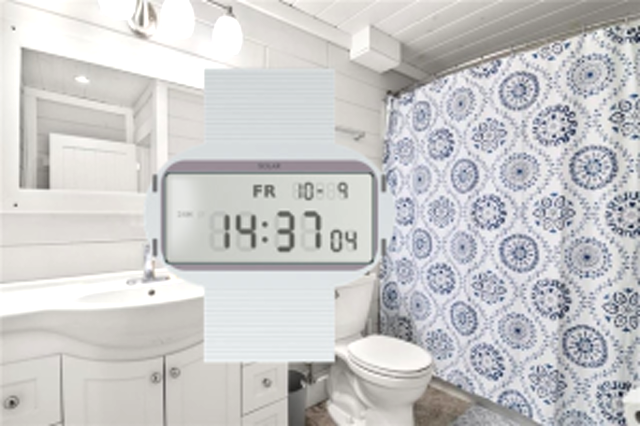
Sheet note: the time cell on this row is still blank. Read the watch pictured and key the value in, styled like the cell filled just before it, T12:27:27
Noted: T14:37:04
